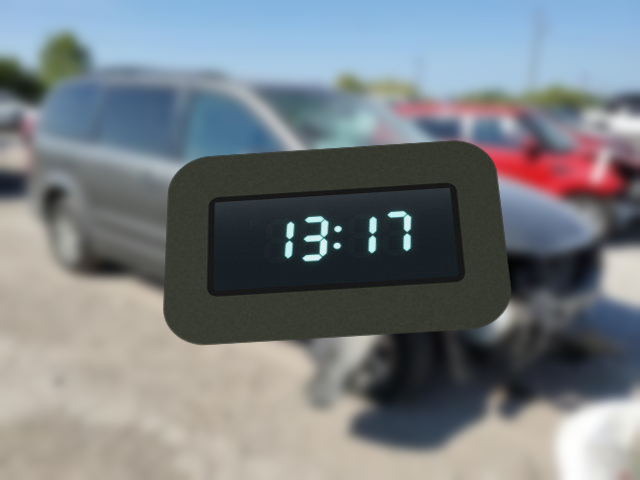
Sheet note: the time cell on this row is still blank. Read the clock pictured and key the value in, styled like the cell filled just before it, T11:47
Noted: T13:17
